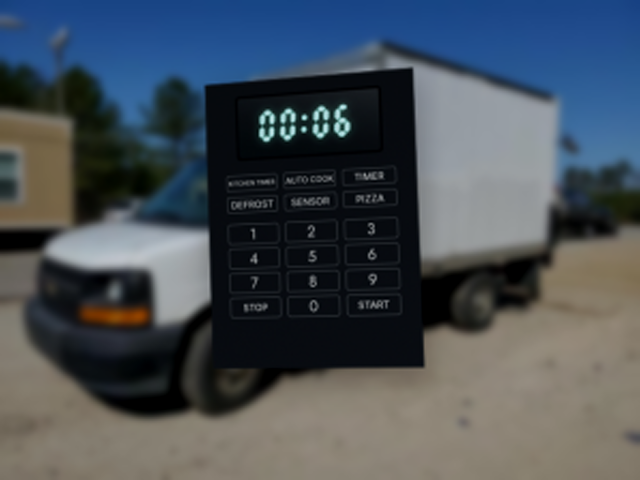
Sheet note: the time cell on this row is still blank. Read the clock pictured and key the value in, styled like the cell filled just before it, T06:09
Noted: T00:06
